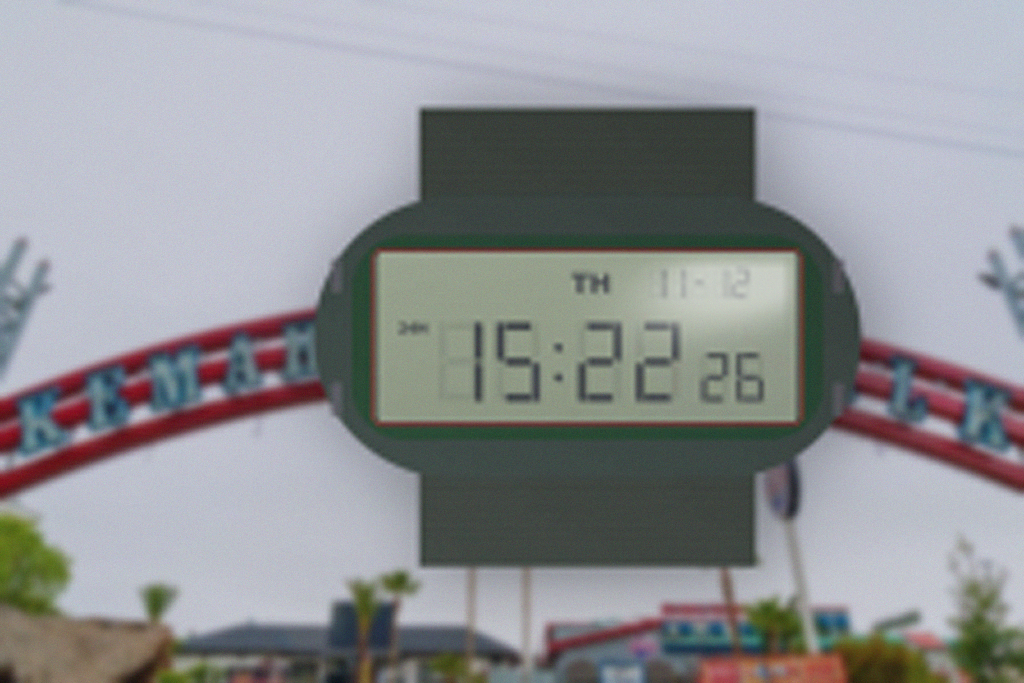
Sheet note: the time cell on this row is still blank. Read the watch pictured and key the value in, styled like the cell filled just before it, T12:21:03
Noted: T15:22:26
